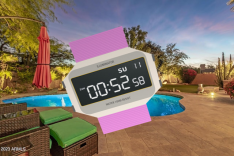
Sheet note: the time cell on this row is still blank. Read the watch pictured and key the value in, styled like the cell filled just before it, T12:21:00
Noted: T00:52:58
